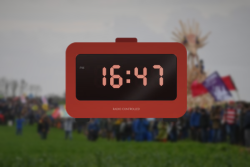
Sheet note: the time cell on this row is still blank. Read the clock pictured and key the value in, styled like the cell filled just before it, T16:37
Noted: T16:47
